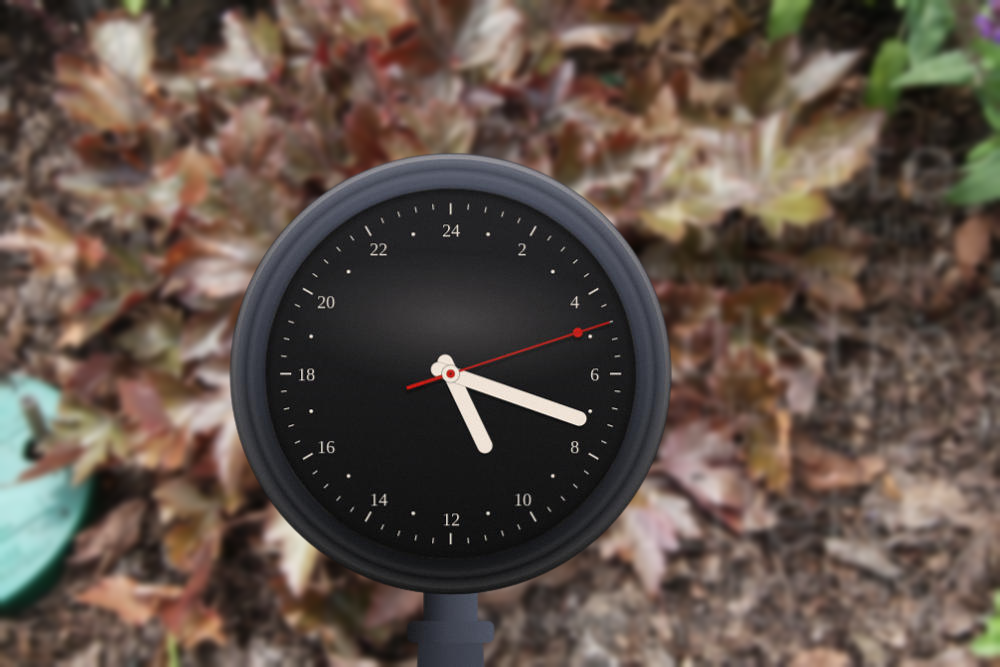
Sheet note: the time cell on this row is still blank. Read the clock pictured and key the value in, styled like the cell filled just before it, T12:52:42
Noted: T10:18:12
